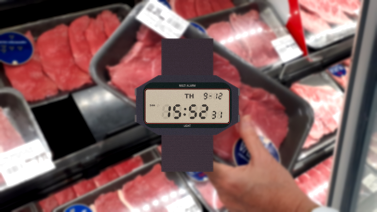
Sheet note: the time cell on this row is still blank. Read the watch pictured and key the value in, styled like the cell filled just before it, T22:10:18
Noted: T15:52:31
